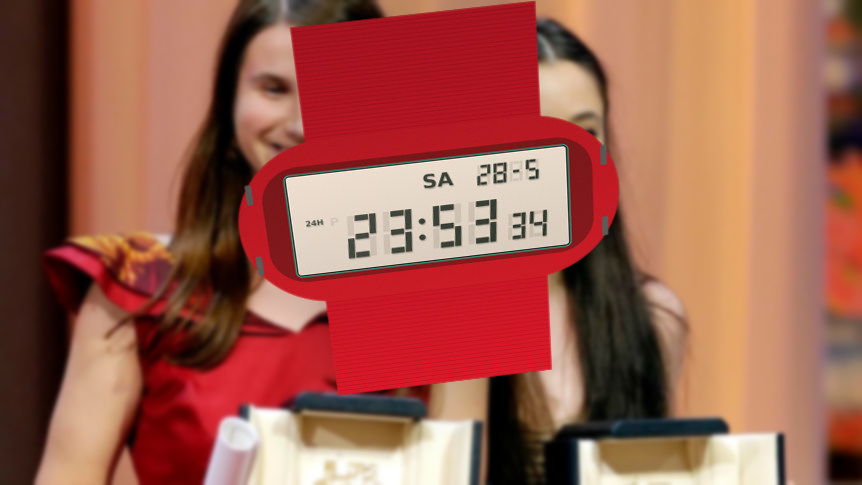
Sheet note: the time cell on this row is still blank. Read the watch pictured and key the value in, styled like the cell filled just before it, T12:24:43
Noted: T23:53:34
